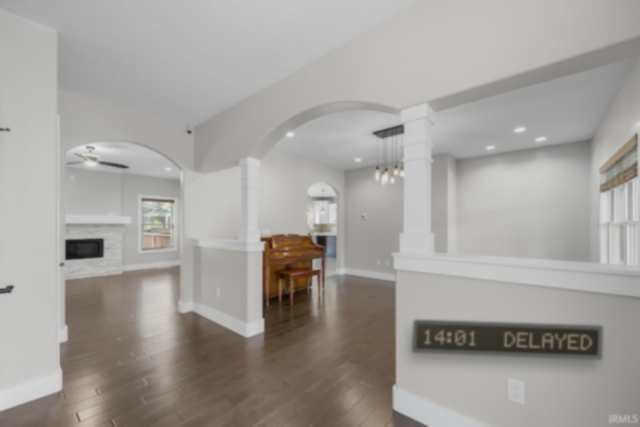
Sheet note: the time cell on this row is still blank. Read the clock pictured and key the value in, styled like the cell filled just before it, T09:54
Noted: T14:01
